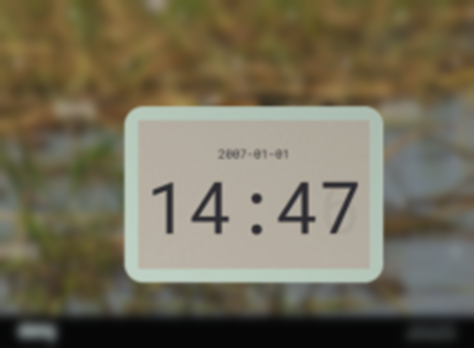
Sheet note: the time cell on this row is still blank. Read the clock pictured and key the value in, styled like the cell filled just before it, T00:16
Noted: T14:47
